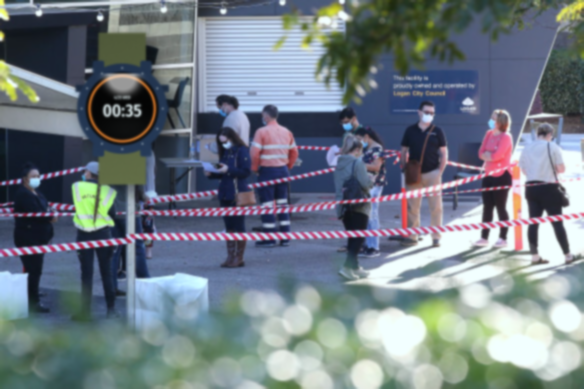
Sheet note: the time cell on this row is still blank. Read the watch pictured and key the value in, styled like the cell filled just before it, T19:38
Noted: T00:35
